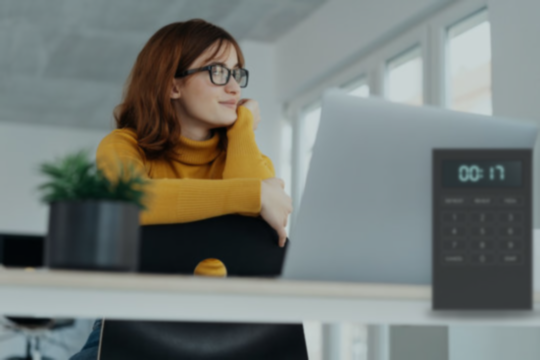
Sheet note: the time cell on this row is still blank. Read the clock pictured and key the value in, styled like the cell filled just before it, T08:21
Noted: T00:17
